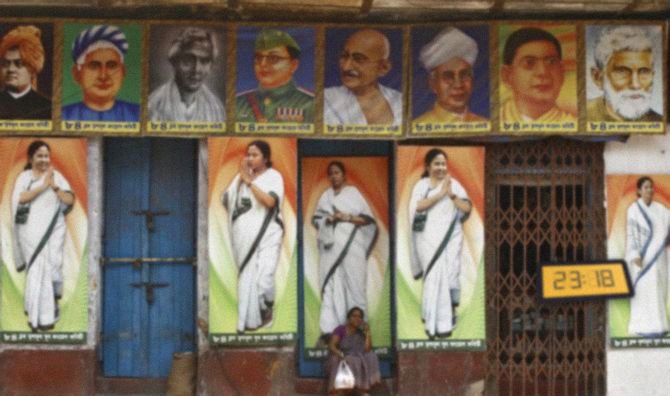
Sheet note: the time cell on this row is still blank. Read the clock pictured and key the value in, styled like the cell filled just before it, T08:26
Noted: T23:18
